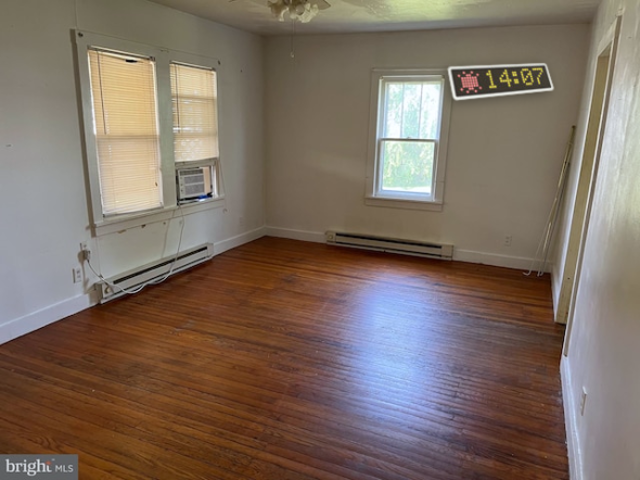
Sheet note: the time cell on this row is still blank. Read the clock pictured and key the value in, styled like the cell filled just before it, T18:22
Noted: T14:07
